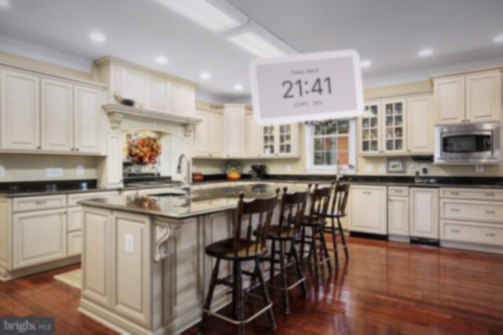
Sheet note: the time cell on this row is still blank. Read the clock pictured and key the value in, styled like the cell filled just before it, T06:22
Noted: T21:41
